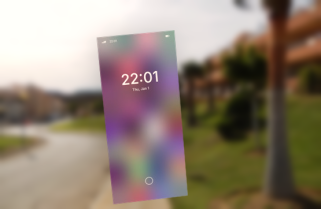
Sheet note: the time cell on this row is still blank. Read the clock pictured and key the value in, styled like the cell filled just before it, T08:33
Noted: T22:01
